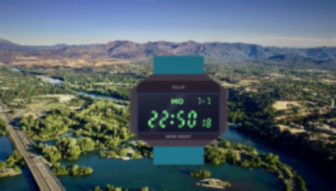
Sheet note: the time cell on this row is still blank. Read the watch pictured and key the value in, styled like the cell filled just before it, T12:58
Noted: T22:50
